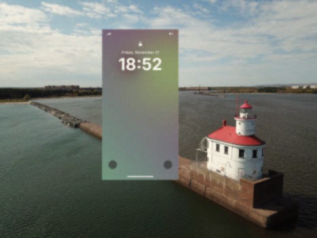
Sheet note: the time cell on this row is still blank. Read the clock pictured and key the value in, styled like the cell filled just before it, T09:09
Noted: T18:52
